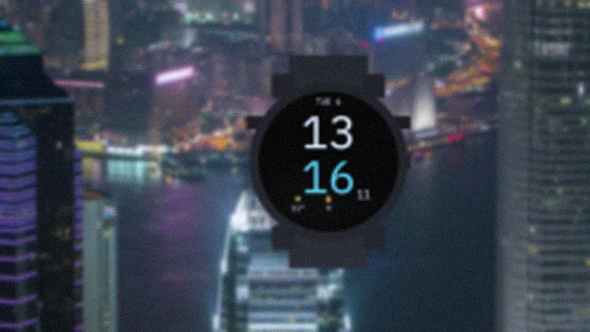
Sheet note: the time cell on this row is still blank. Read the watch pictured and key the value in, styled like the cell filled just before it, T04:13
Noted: T13:16
